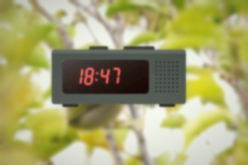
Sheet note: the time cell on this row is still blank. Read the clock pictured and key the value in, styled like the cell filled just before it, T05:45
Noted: T18:47
